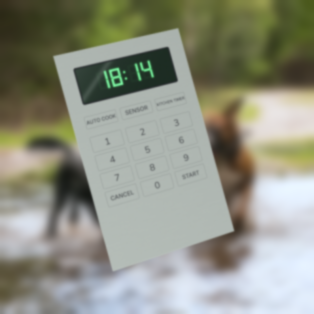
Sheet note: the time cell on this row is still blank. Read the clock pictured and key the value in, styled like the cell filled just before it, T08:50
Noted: T18:14
